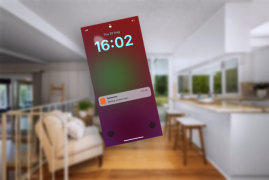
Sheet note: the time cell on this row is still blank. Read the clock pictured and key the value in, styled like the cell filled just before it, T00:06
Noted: T16:02
